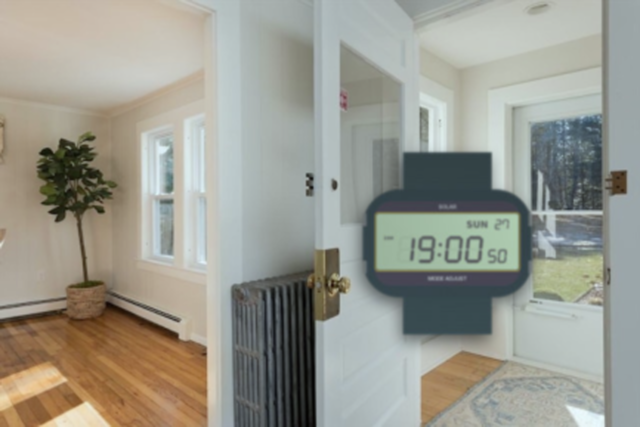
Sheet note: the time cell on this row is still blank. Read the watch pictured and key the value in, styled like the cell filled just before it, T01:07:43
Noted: T19:00:50
